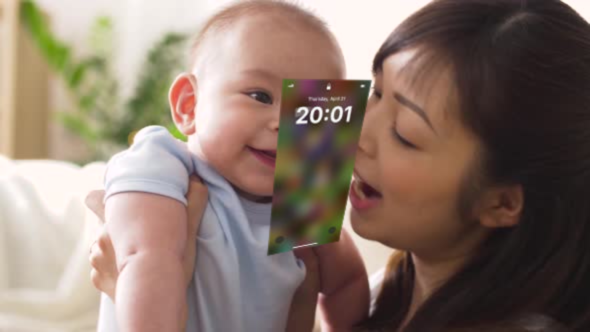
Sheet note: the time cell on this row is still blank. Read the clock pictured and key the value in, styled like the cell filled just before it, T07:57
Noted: T20:01
